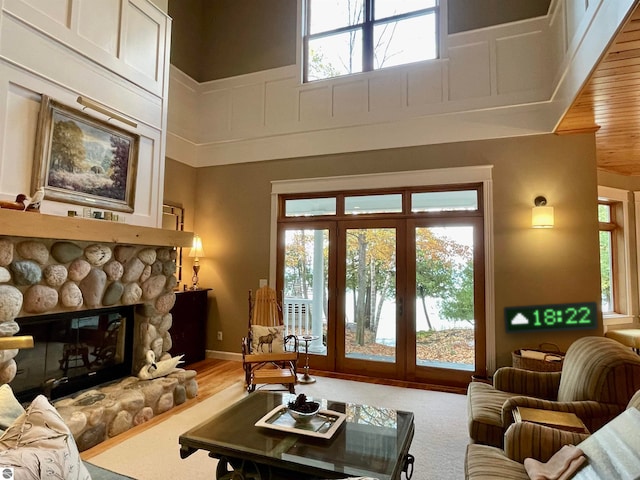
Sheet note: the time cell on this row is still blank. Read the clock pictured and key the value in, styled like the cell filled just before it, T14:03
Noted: T18:22
